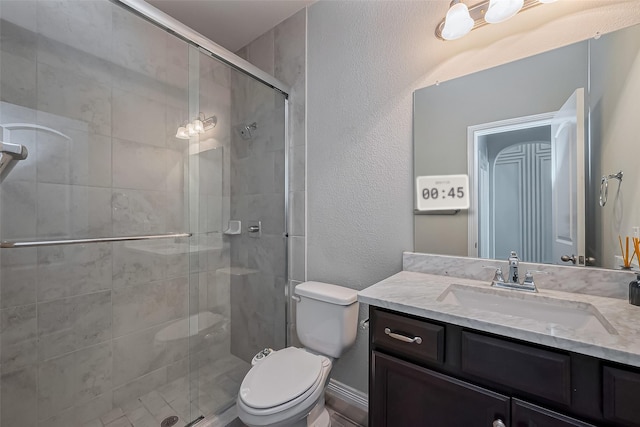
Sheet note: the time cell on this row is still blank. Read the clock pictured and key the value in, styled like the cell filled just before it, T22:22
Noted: T00:45
